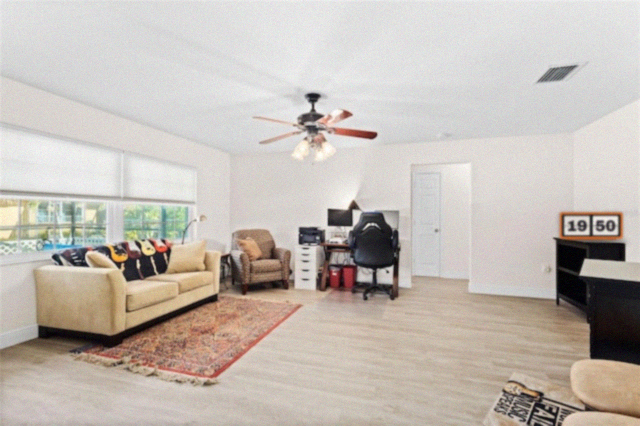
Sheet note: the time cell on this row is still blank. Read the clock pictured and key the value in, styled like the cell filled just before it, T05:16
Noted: T19:50
